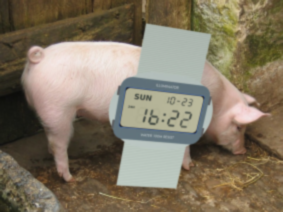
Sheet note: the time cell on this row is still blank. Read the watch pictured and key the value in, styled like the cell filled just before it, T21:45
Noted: T16:22
